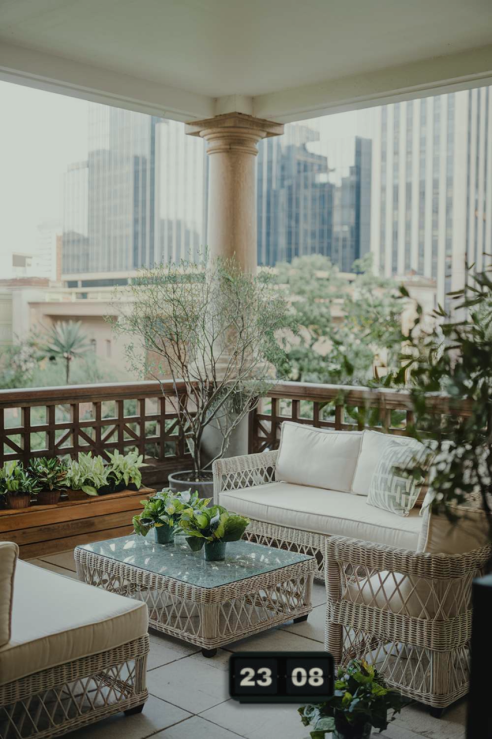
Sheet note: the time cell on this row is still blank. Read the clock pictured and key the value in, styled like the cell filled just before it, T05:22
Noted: T23:08
